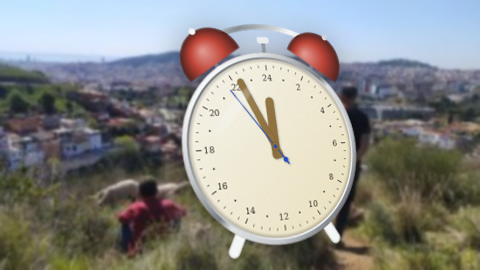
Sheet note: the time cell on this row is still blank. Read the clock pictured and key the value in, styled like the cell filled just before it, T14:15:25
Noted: T23:55:54
